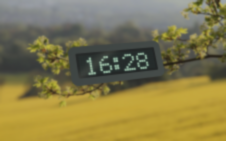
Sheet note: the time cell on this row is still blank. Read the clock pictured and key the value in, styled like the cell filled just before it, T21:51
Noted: T16:28
